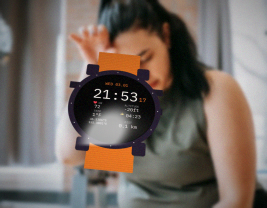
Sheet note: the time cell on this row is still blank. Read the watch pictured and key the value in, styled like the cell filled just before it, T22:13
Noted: T21:53
